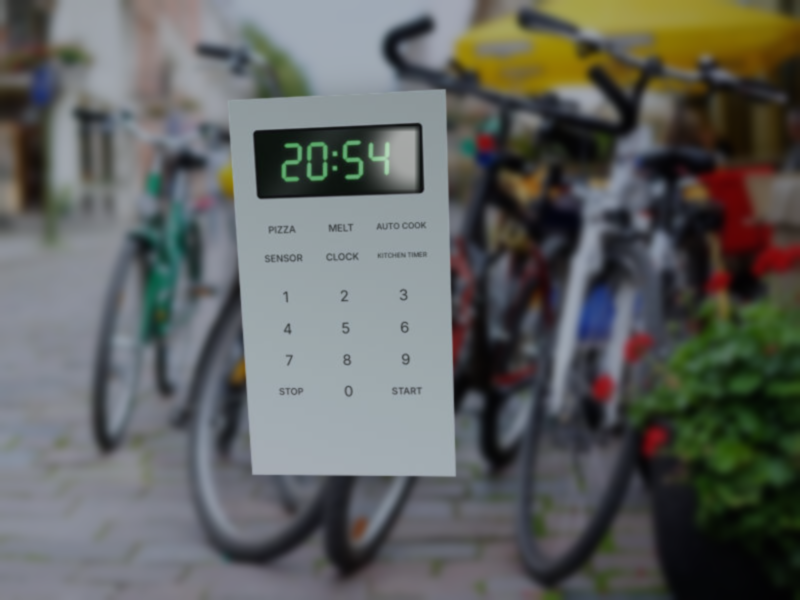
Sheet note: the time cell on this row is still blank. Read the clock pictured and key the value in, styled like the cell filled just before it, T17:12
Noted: T20:54
